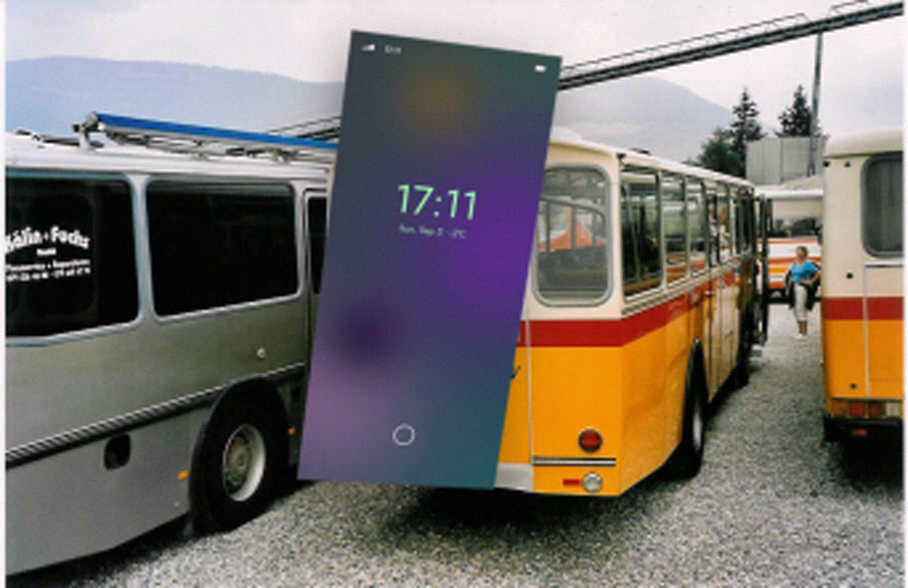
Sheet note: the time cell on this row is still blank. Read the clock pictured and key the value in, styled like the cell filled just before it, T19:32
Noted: T17:11
